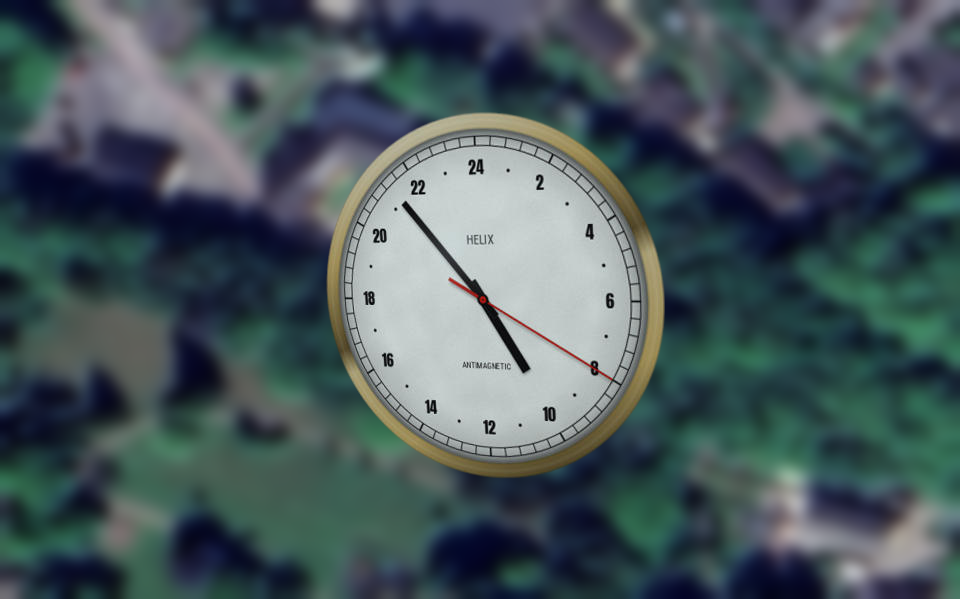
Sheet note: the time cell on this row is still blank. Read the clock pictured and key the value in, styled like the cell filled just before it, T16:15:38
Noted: T09:53:20
